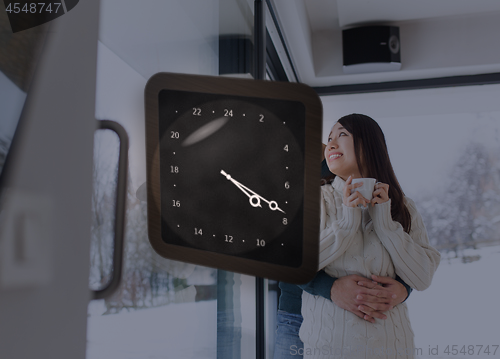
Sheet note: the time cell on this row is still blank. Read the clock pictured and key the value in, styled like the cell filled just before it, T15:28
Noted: T08:19
